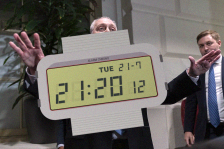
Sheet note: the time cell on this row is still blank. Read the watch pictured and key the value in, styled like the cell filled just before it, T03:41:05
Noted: T21:20:12
